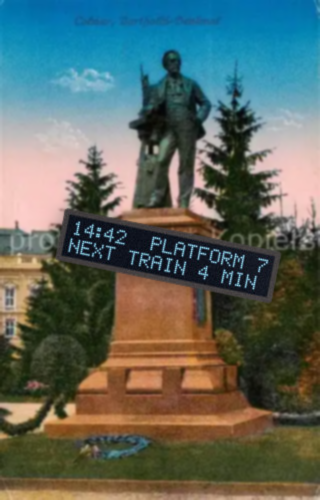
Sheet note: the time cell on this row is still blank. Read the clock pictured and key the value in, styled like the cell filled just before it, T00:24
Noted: T14:42
